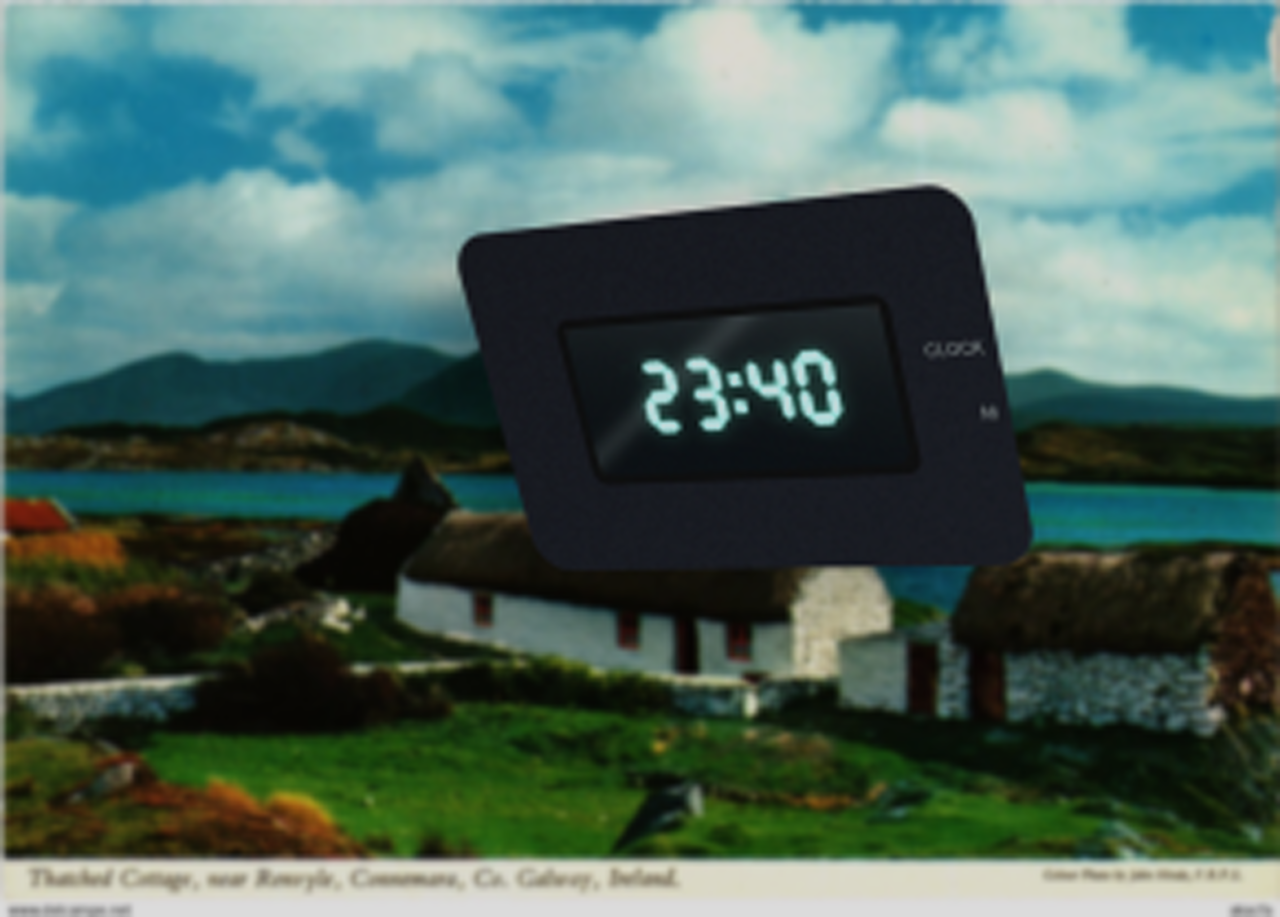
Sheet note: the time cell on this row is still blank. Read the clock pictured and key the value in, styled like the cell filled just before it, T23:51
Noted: T23:40
